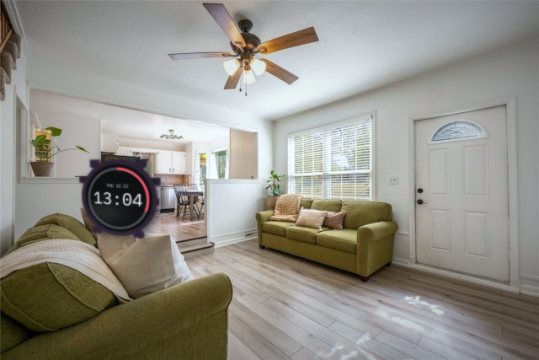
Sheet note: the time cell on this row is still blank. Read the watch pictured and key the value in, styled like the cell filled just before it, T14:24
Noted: T13:04
